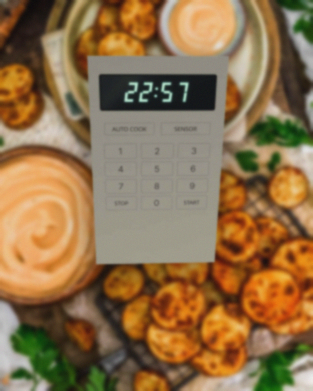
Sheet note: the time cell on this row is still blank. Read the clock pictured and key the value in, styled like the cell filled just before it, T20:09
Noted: T22:57
